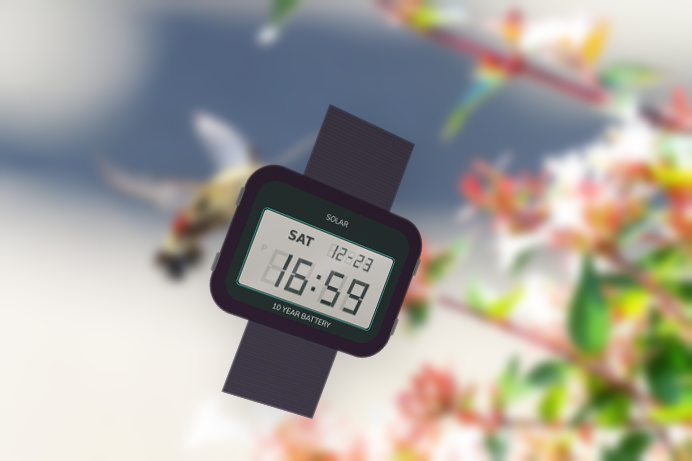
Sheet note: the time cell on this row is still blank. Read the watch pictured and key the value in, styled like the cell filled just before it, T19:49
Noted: T16:59
